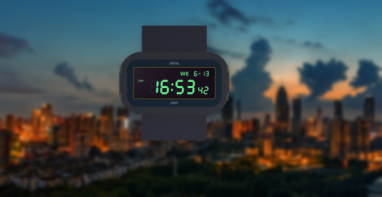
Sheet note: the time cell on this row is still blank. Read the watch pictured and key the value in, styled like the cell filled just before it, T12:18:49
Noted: T16:53:42
